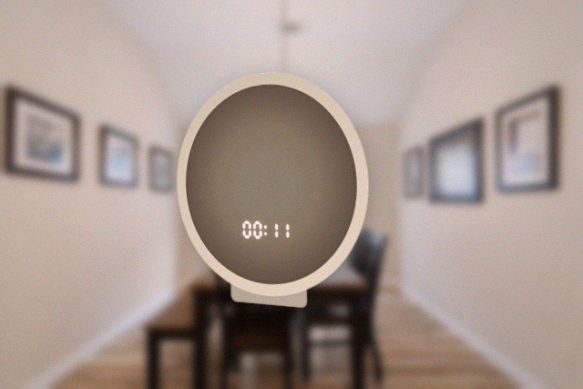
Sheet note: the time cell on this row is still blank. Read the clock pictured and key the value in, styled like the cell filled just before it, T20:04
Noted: T00:11
